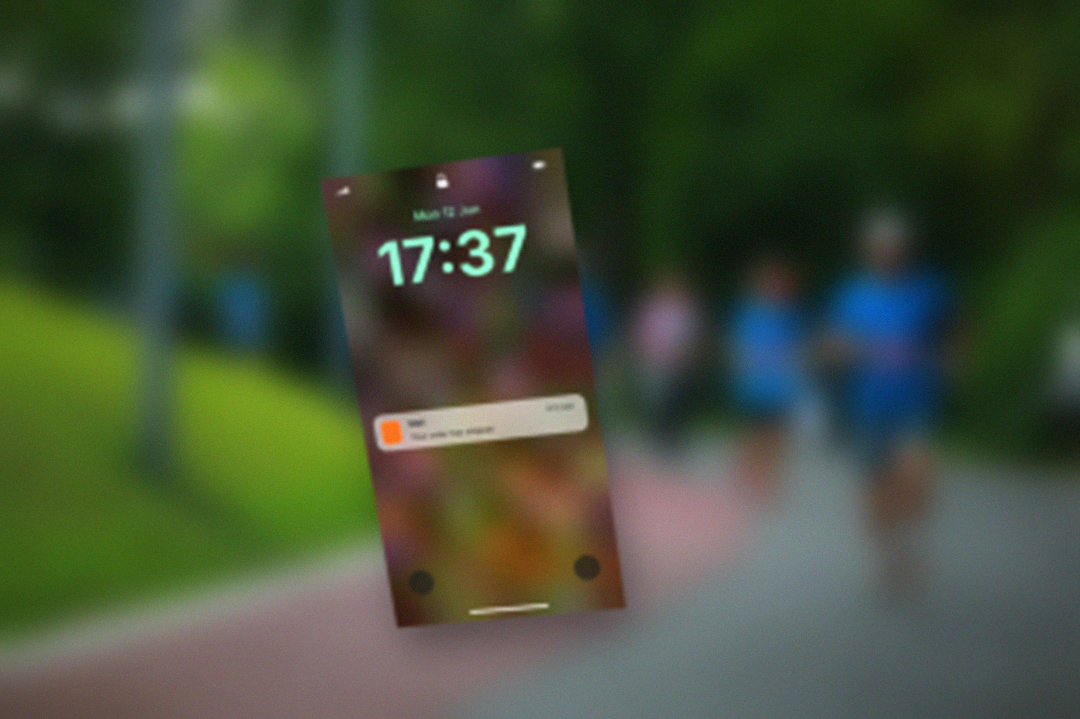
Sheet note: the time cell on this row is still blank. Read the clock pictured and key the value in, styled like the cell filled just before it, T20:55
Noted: T17:37
